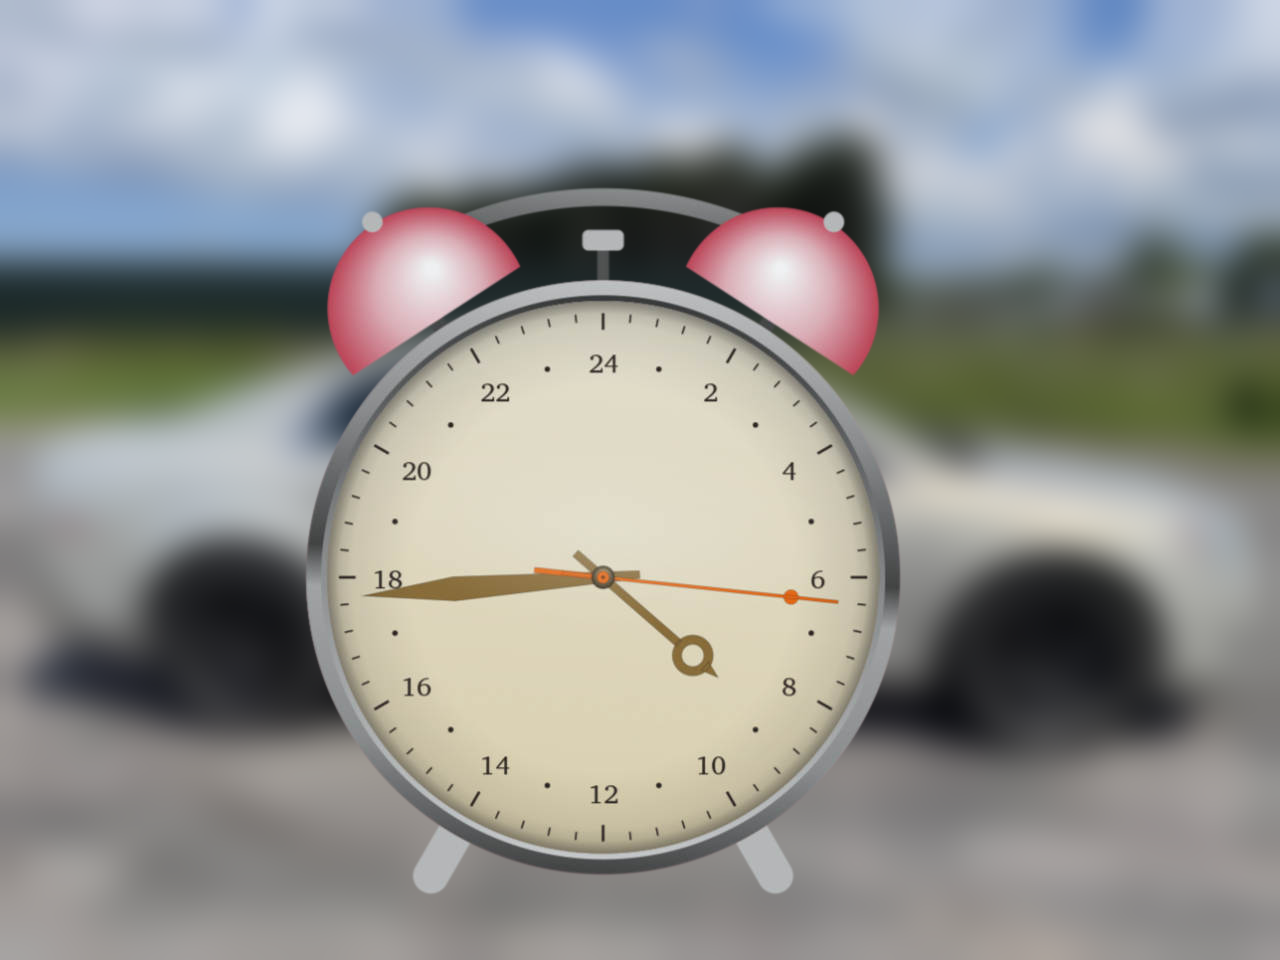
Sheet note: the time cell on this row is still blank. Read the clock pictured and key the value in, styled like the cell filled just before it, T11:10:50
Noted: T08:44:16
